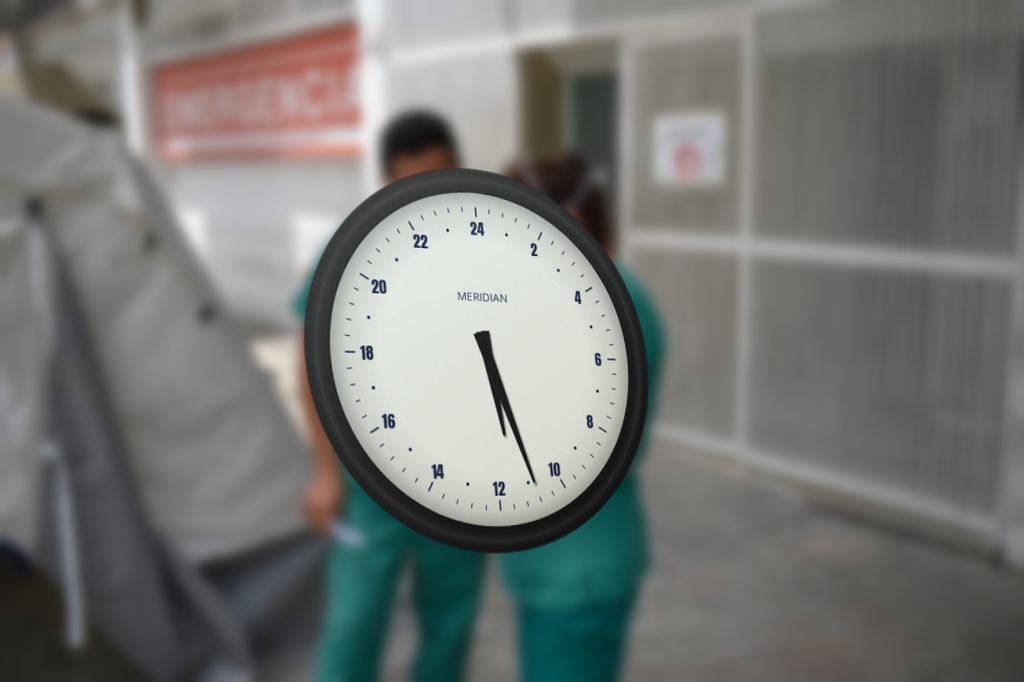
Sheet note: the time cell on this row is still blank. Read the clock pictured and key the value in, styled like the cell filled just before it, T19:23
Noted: T11:27
